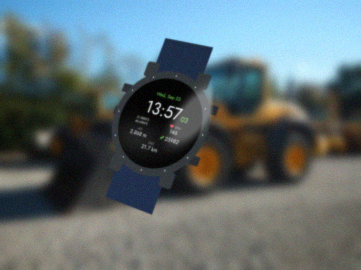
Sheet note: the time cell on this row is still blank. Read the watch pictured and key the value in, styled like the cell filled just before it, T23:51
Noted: T13:57
